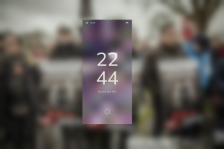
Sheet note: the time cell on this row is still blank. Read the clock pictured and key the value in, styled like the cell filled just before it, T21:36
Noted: T22:44
